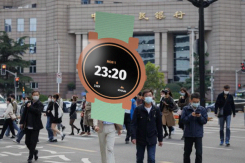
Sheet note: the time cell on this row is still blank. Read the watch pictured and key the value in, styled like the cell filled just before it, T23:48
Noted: T23:20
